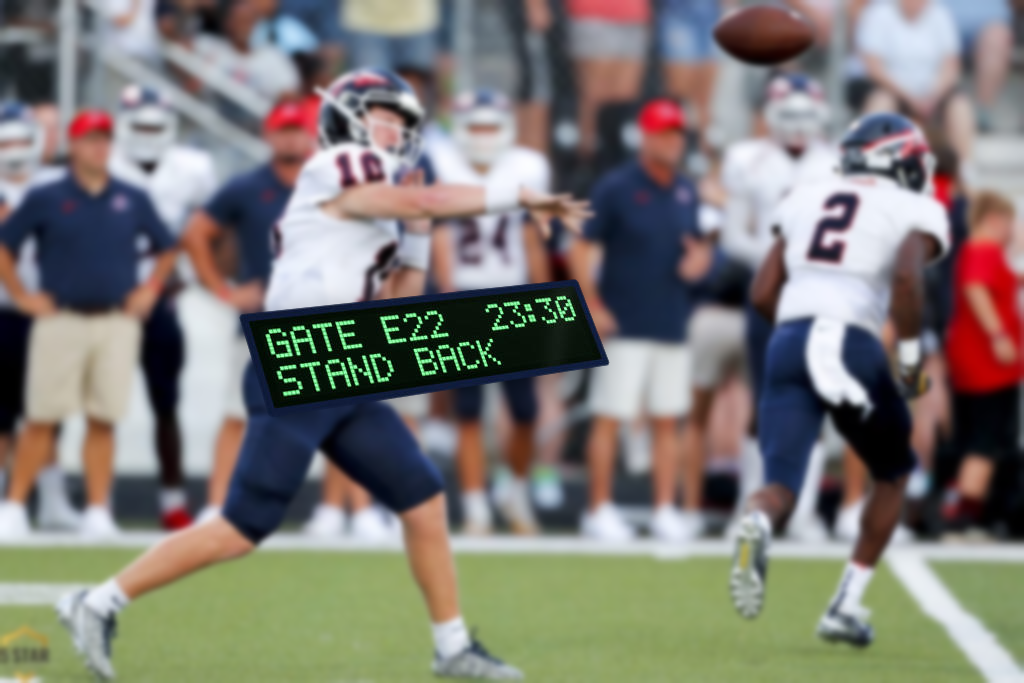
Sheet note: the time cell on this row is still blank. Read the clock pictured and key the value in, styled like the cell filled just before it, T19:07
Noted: T23:30
